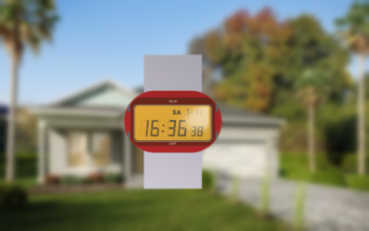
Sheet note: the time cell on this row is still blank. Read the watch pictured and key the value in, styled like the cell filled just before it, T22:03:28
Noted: T16:36:38
